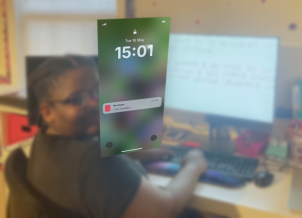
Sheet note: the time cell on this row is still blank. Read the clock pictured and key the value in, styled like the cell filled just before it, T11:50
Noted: T15:01
